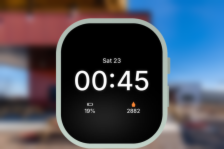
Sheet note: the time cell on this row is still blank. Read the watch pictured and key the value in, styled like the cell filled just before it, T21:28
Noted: T00:45
